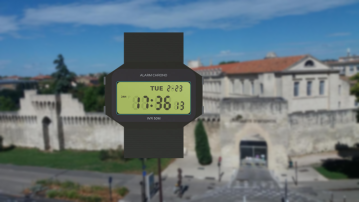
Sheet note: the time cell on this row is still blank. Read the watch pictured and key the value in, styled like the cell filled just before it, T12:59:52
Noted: T17:36:13
